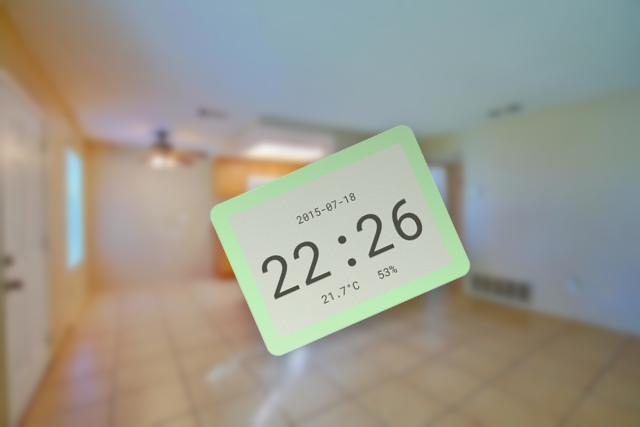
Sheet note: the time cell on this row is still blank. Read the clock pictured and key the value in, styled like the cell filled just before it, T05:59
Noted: T22:26
